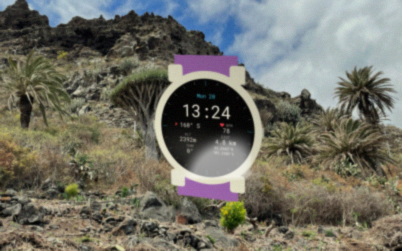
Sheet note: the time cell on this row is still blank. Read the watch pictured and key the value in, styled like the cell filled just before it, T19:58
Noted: T13:24
